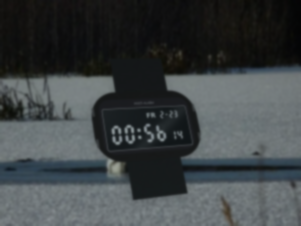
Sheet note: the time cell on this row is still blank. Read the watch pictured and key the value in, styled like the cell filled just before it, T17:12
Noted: T00:56
